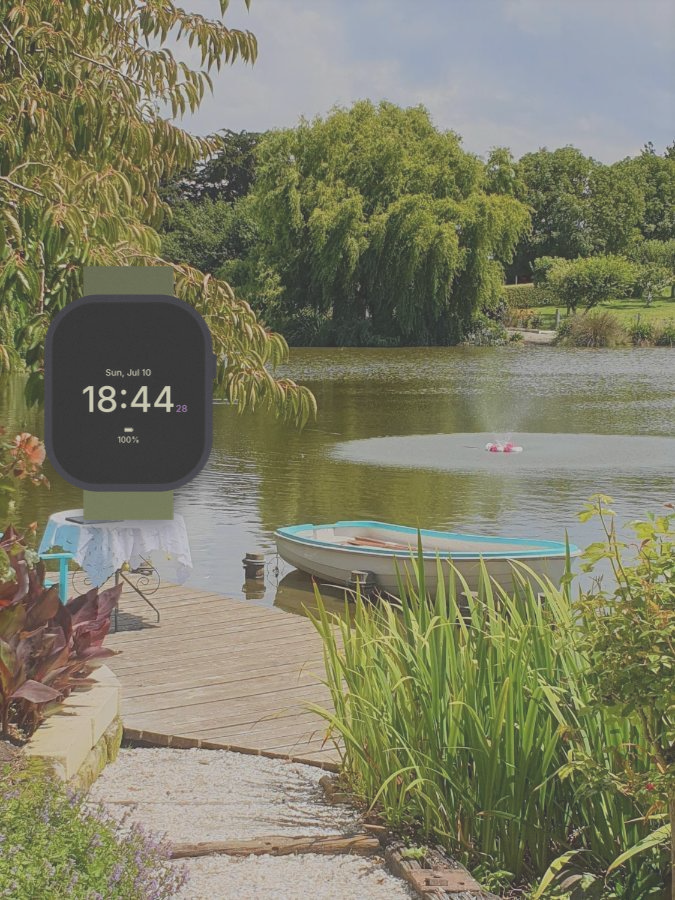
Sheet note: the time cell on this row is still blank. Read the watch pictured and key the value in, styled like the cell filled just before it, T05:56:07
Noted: T18:44:28
